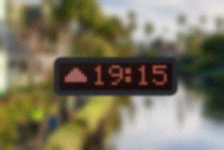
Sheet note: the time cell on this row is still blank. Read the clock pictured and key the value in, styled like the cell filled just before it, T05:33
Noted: T19:15
